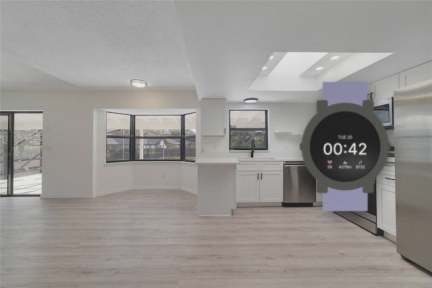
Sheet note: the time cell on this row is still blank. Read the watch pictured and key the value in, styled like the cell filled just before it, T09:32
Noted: T00:42
